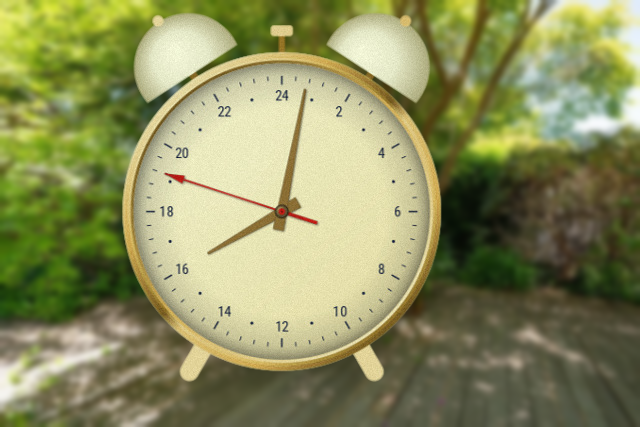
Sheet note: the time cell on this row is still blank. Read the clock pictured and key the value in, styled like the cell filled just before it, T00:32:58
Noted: T16:01:48
